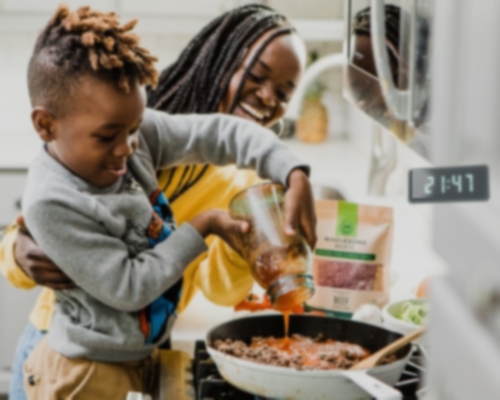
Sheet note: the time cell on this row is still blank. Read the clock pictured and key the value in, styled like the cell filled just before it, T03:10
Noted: T21:47
